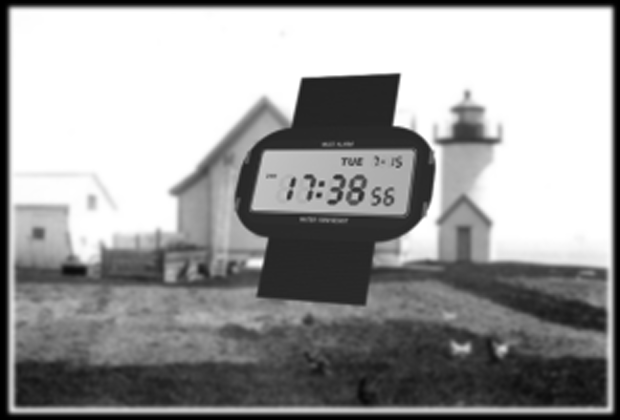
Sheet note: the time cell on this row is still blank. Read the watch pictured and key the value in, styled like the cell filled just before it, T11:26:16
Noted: T17:38:56
